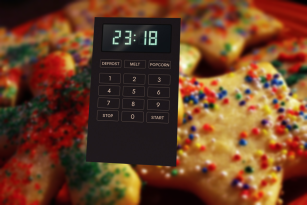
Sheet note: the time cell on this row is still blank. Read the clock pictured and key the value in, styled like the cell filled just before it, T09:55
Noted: T23:18
